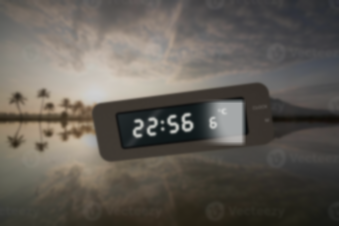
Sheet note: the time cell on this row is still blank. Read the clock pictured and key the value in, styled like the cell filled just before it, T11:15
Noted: T22:56
